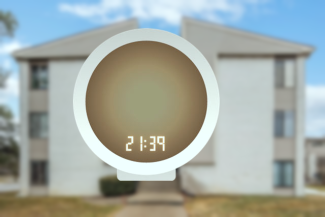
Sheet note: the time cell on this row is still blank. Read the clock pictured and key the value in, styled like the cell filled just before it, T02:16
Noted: T21:39
